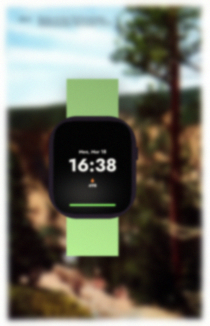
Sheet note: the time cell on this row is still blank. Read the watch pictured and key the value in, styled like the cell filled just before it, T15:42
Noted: T16:38
